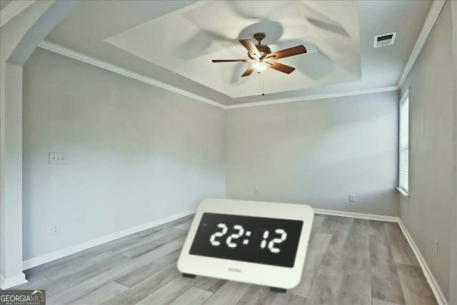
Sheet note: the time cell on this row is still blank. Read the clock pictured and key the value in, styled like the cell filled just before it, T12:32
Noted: T22:12
